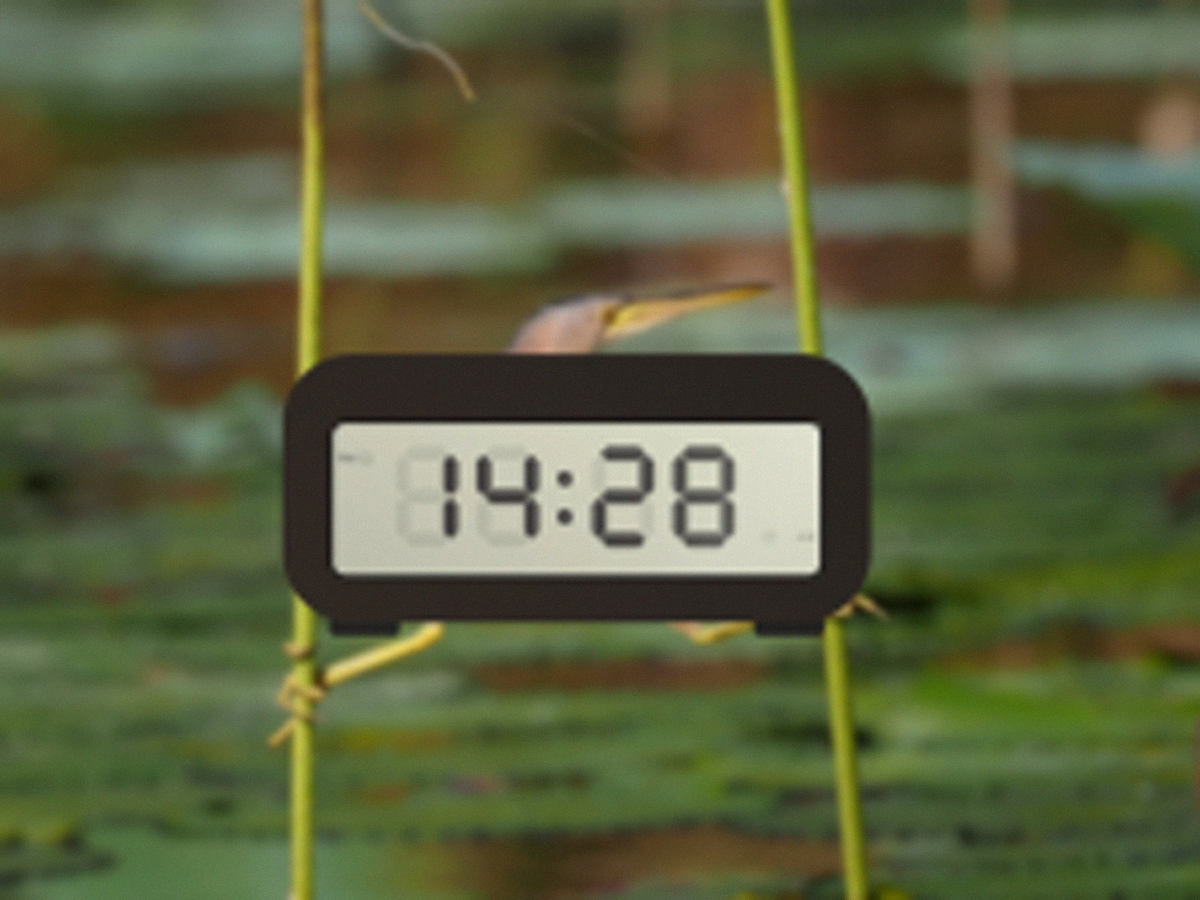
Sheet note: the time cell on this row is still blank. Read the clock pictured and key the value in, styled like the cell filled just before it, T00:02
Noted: T14:28
